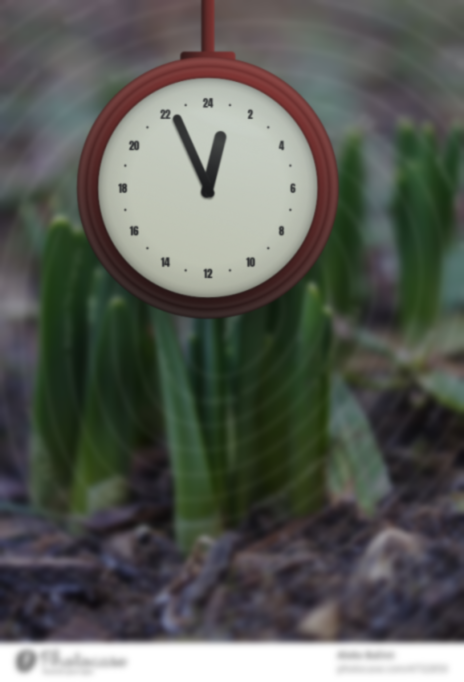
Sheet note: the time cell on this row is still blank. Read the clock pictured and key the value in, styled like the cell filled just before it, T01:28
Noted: T00:56
